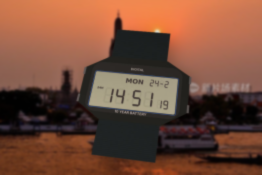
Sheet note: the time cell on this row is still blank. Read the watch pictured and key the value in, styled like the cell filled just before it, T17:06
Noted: T14:51
